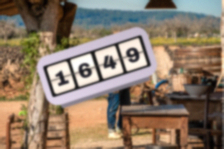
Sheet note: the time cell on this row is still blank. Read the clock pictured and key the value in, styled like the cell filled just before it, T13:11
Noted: T16:49
